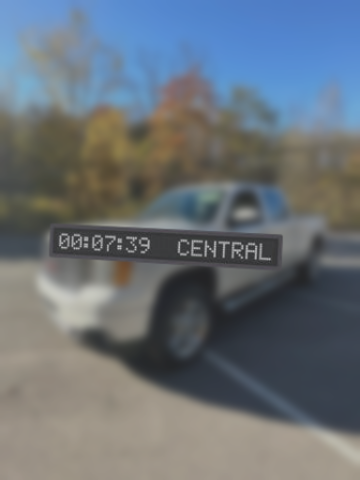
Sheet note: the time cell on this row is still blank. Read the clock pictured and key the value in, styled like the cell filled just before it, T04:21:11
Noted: T00:07:39
